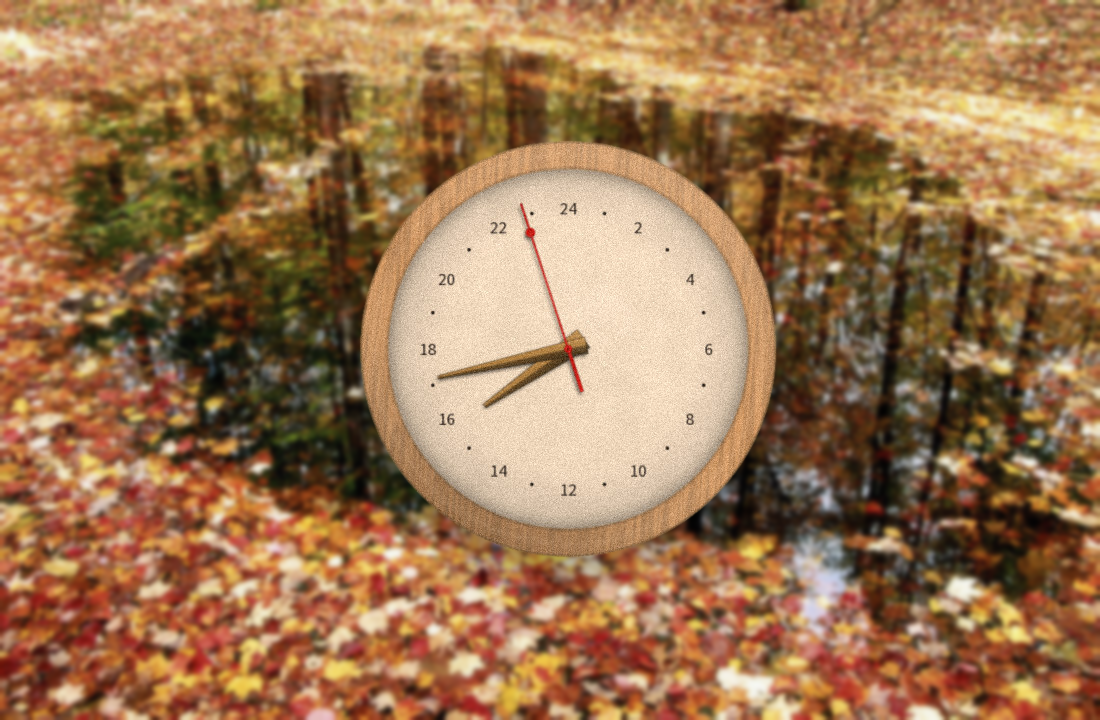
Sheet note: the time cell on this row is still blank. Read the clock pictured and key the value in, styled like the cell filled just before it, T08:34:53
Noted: T15:42:57
